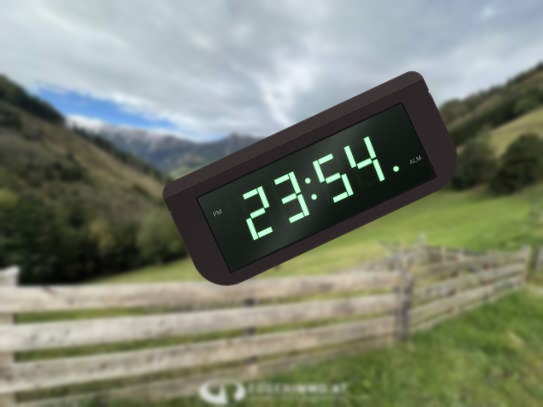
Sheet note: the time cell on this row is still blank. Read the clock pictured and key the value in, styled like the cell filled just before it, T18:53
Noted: T23:54
